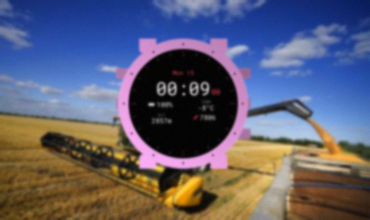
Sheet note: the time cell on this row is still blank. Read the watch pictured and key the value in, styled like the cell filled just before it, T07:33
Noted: T00:09
